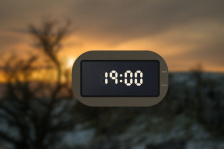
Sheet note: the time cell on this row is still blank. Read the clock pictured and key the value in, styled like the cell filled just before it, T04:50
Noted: T19:00
